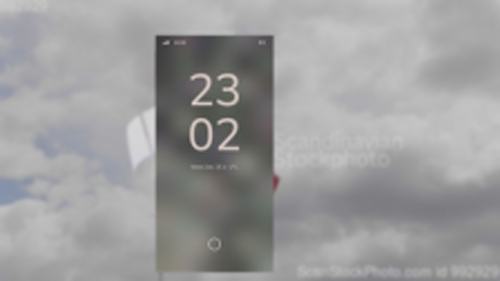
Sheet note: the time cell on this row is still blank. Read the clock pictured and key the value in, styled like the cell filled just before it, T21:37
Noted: T23:02
